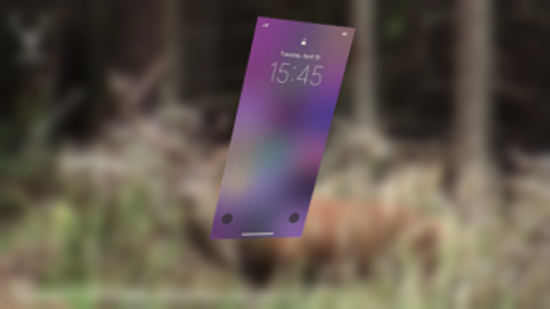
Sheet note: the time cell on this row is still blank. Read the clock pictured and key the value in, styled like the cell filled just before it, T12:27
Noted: T15:45
